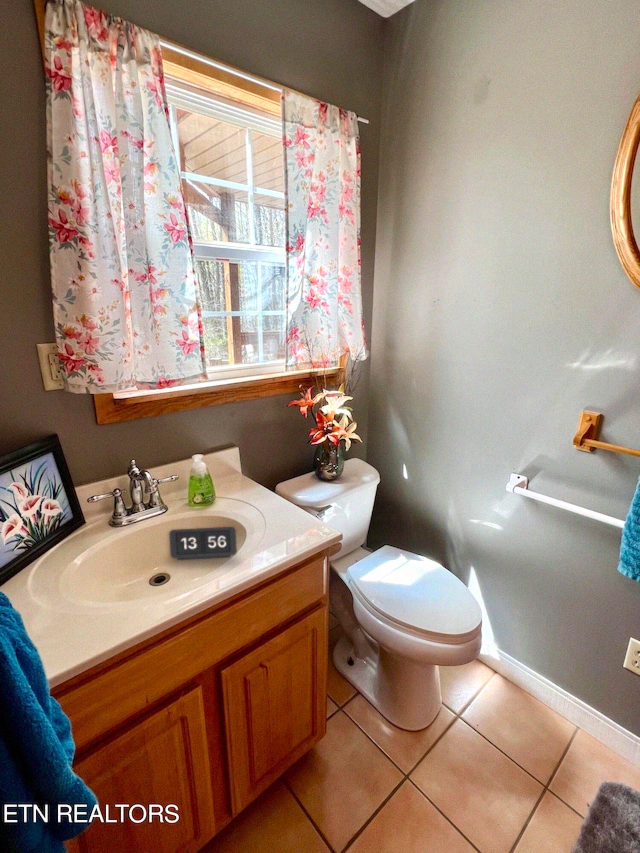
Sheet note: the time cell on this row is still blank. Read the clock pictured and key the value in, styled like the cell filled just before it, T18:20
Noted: T13:56
